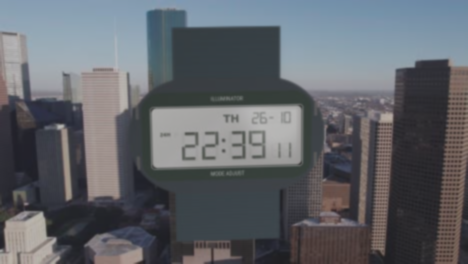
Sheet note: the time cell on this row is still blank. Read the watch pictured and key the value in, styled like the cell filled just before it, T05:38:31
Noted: T22:39:11
